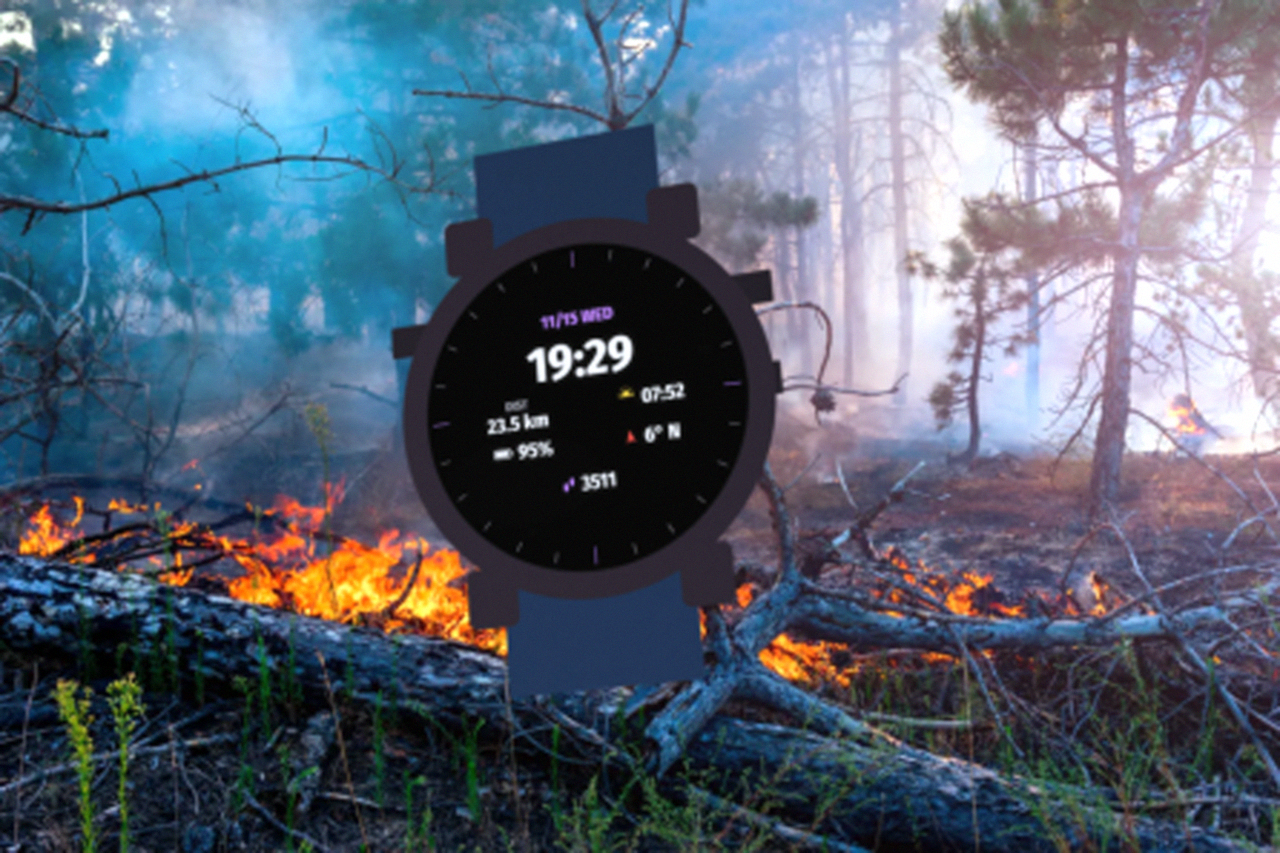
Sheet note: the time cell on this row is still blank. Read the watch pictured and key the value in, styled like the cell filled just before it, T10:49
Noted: T19:29
